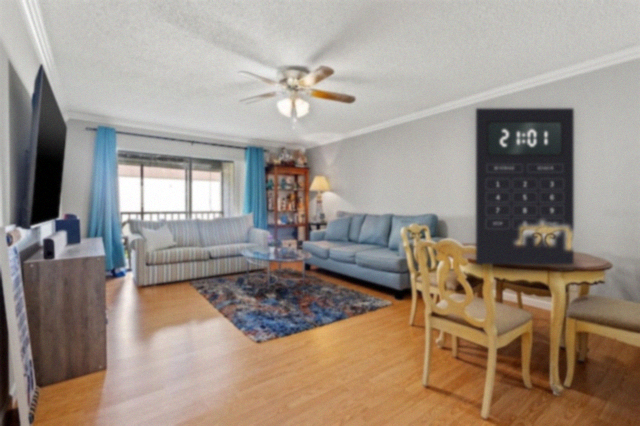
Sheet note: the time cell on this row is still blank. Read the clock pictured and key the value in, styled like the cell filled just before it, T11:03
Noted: T21:01
